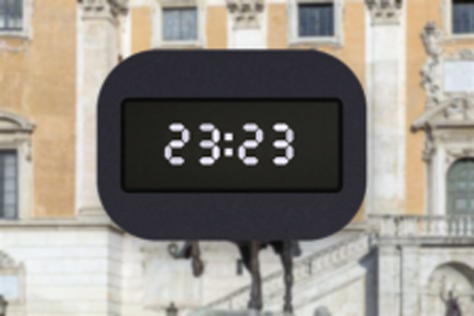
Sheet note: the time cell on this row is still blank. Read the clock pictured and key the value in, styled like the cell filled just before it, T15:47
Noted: T23:23
